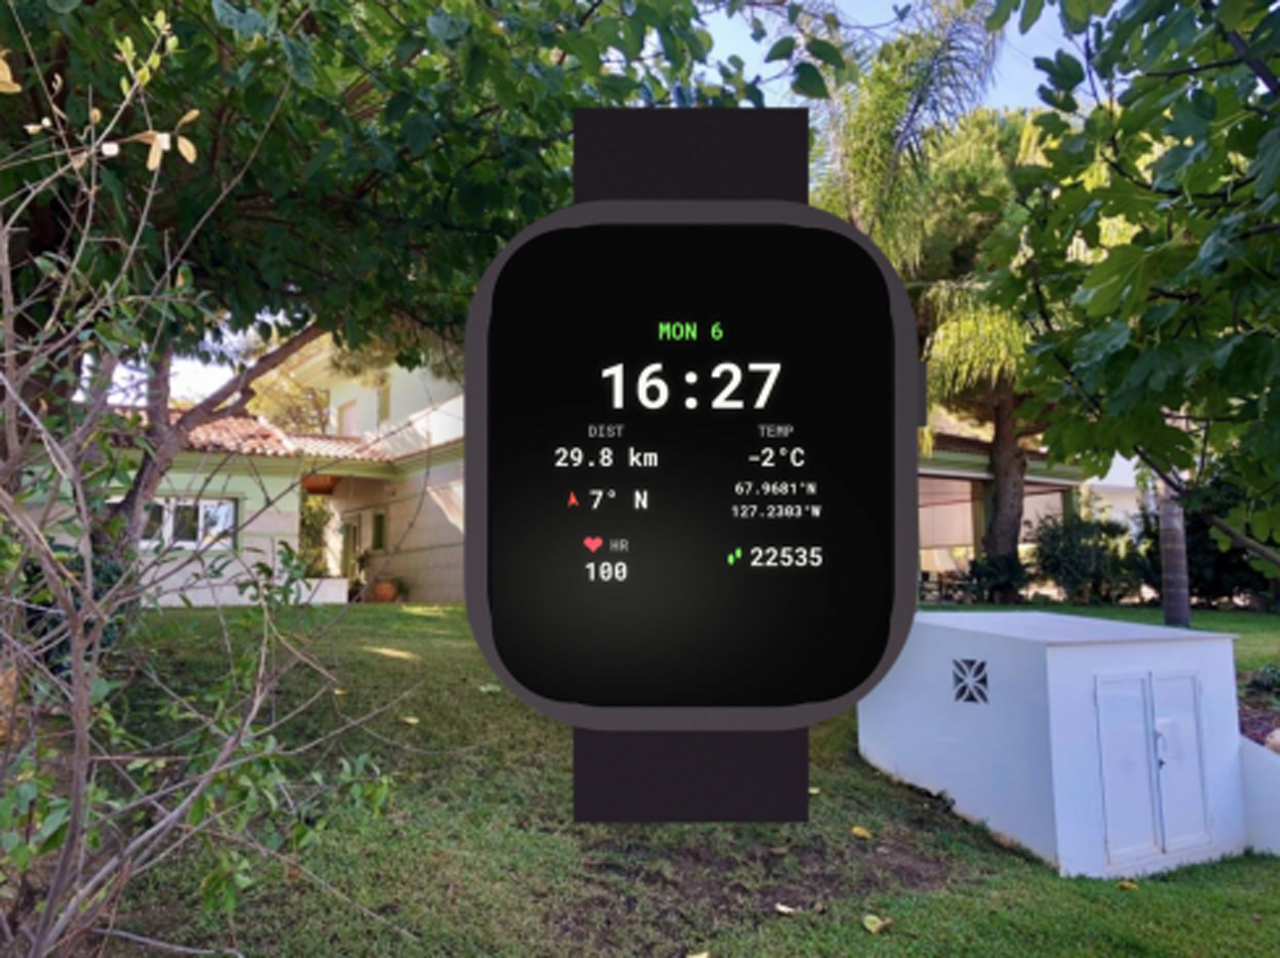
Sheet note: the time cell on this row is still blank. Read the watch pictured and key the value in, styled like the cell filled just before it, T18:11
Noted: T16:27
